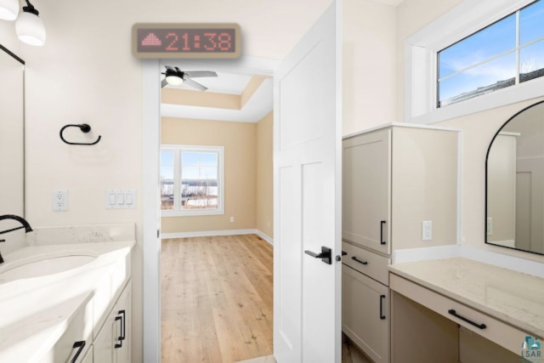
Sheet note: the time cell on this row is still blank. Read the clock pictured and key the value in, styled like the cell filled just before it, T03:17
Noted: T21:38
